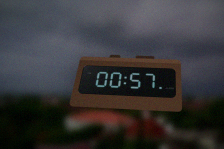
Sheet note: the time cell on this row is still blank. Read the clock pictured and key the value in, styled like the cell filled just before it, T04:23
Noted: T00:57
